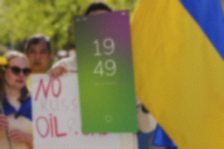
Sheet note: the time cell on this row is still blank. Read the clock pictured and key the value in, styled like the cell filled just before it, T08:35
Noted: T19:49
